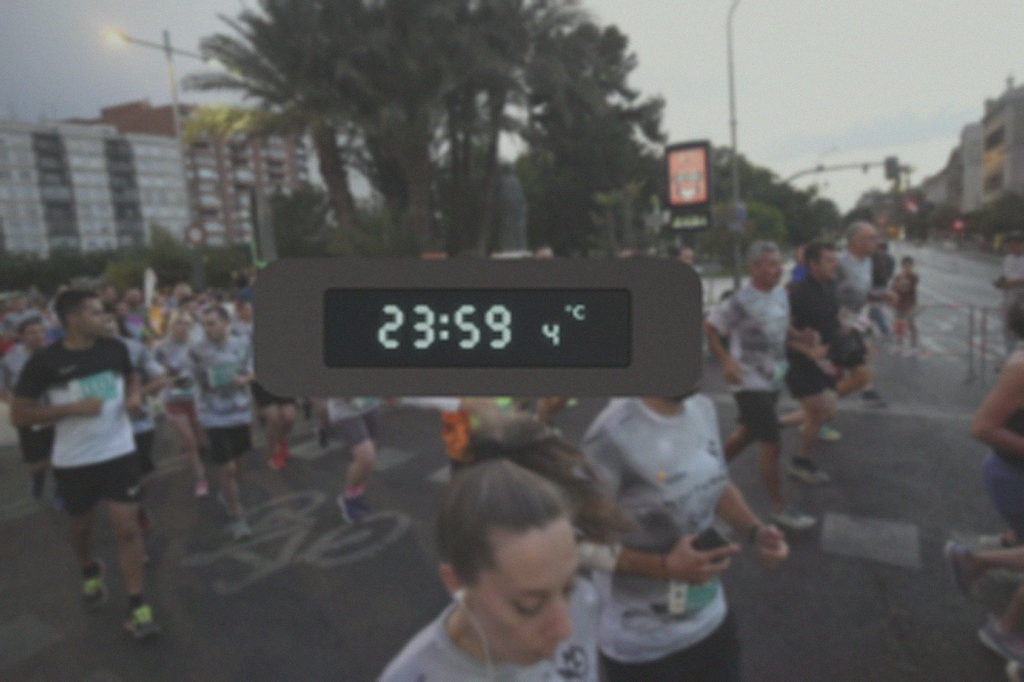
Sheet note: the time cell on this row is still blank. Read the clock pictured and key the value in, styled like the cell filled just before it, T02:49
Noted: T23:59
